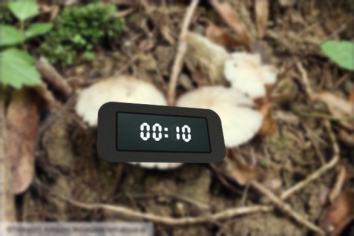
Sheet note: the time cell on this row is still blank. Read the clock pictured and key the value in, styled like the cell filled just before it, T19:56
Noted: T00:10
